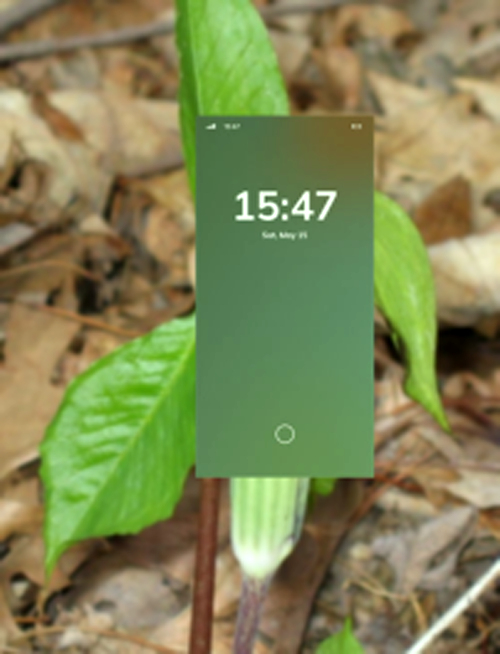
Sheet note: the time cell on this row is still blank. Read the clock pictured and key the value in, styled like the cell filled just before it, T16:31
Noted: T15:47
